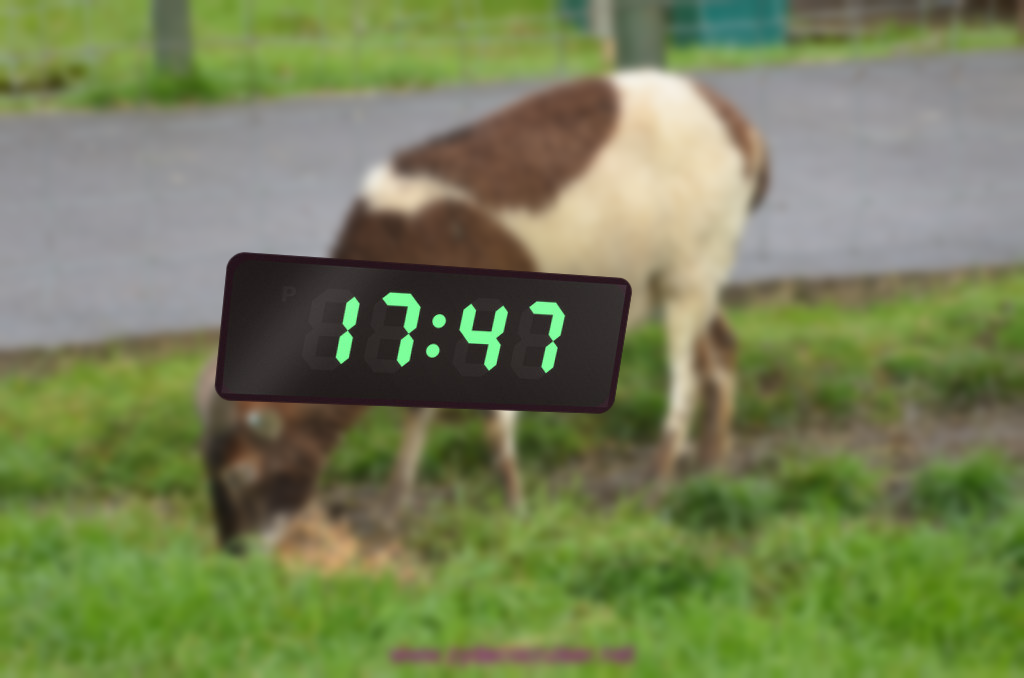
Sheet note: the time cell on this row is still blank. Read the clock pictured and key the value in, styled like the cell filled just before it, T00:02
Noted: T17:47
